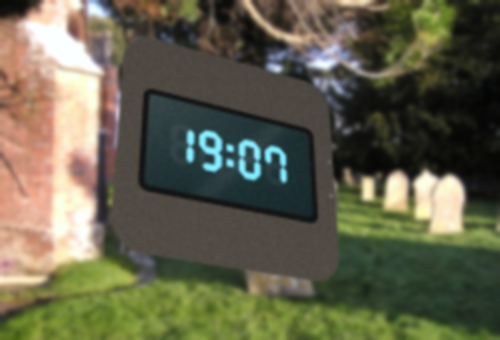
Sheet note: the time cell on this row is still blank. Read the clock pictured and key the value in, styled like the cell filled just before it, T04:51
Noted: T19:07
